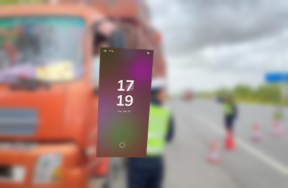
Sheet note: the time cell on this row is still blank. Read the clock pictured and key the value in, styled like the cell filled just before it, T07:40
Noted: T17:19
